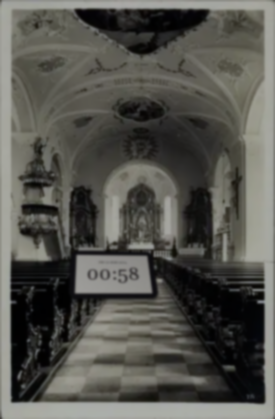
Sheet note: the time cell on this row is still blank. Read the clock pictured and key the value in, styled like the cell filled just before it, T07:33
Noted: T00:58
